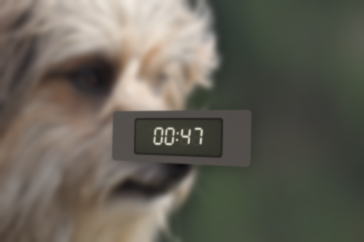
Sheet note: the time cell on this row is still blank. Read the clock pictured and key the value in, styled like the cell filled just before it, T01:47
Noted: T00:47
